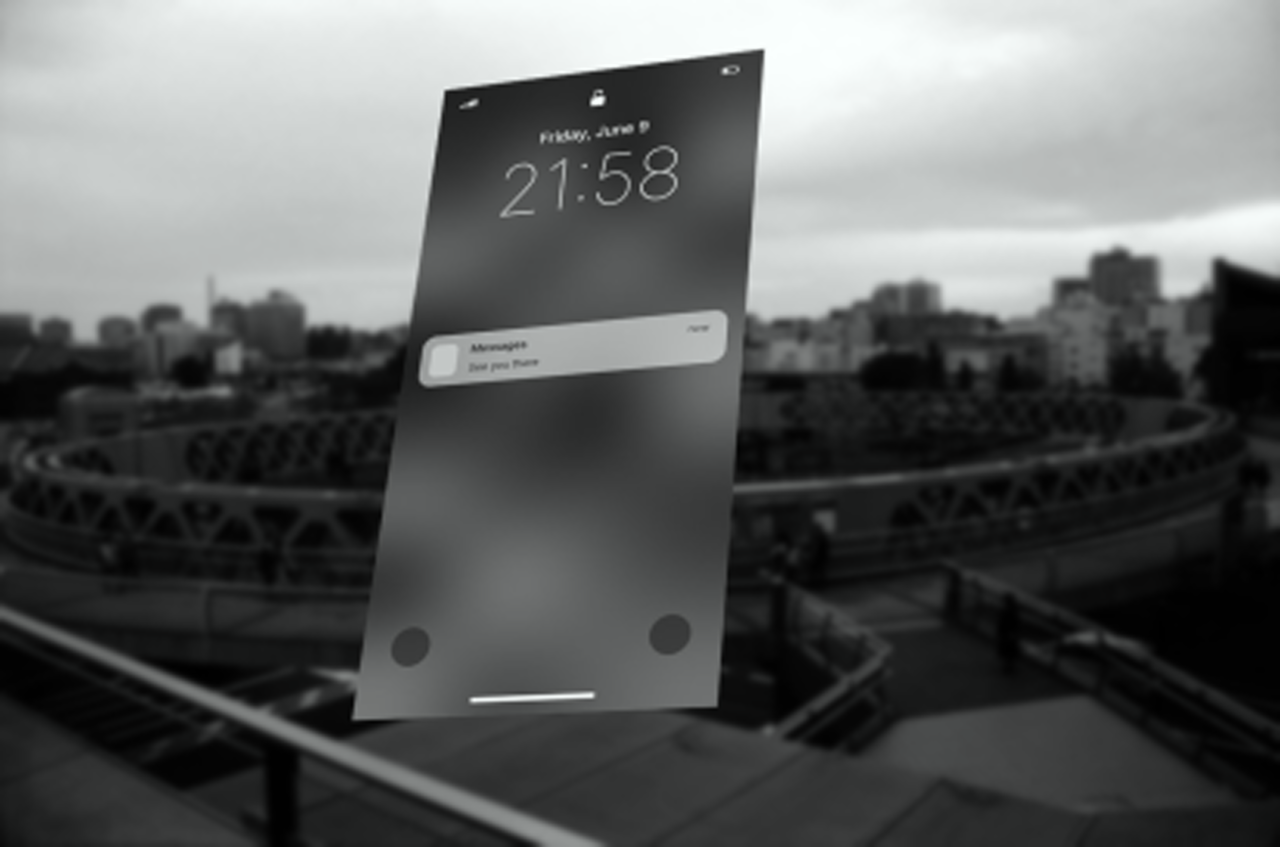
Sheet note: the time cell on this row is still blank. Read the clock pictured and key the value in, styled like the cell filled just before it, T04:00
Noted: T21:58
